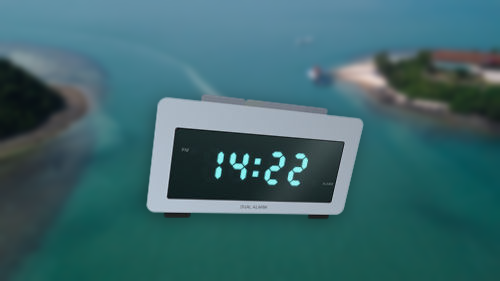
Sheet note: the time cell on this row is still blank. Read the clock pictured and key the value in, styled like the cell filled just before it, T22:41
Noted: T14:22
